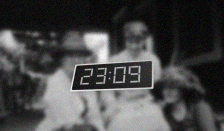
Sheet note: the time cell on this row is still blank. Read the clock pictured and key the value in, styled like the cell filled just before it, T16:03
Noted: T23:09
